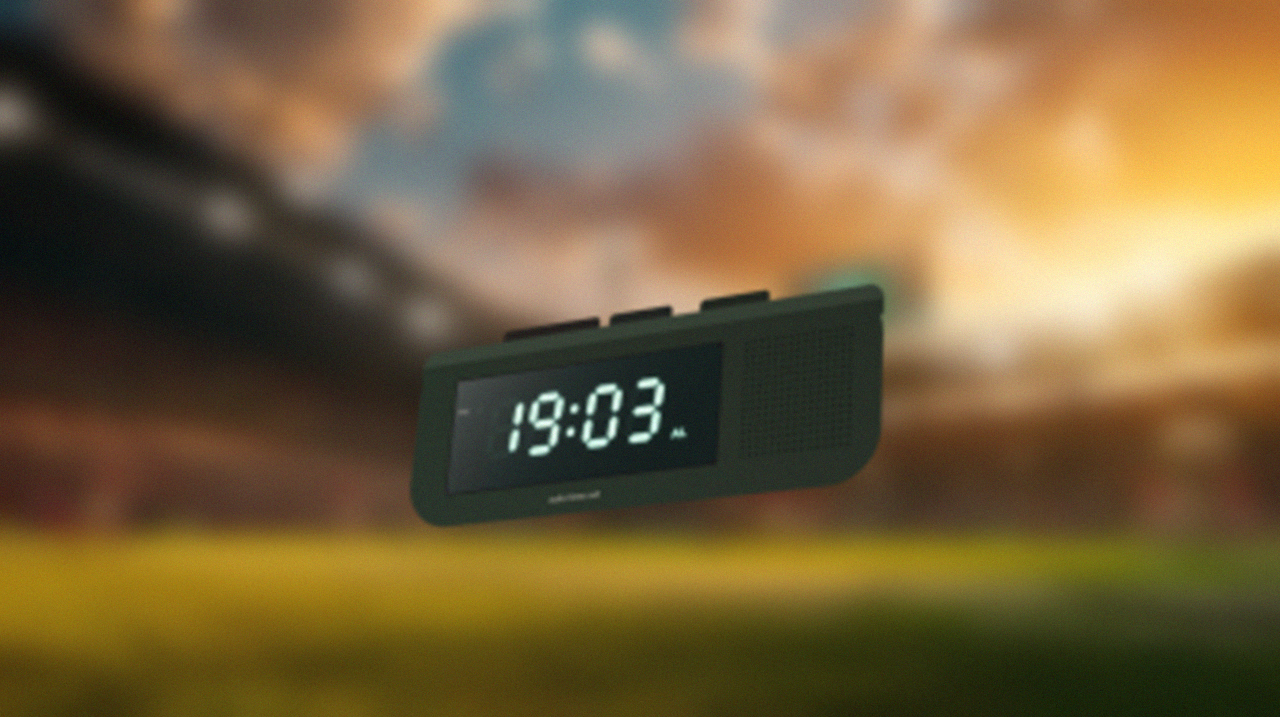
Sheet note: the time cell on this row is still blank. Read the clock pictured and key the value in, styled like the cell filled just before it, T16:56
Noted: T19:03
